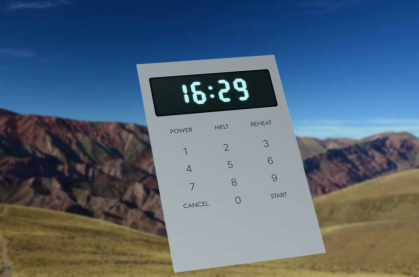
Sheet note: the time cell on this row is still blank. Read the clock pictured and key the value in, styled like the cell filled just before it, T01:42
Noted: T16:29
